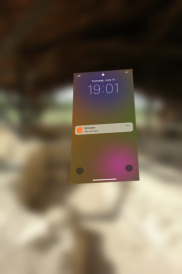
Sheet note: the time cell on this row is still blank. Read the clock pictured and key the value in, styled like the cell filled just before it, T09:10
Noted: T19:01
